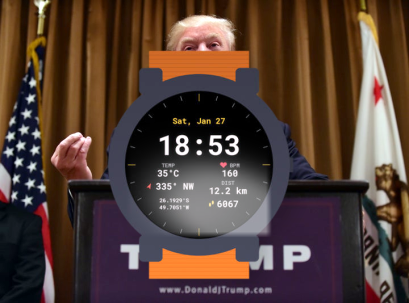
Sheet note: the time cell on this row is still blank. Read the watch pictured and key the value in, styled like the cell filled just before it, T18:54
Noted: T18:53
